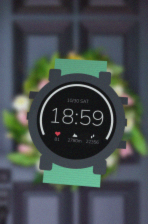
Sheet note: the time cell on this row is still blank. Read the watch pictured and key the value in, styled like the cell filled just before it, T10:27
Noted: T18:59
